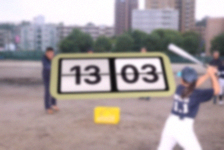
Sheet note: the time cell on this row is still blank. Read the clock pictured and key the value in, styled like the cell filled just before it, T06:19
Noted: T13:03
